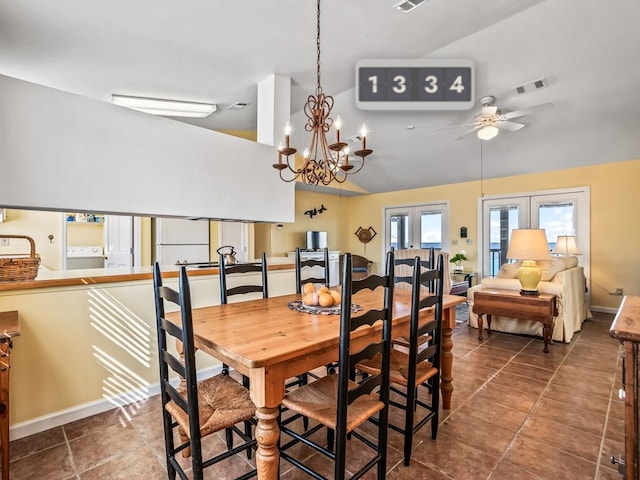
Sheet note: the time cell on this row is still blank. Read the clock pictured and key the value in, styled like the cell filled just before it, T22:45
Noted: T13:34
